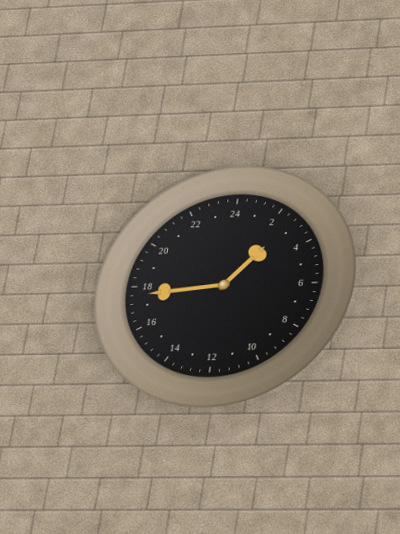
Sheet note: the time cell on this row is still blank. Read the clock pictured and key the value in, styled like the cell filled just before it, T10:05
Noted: T02:44
